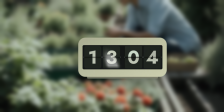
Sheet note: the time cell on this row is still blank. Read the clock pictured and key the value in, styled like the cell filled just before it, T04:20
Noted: T13:04
